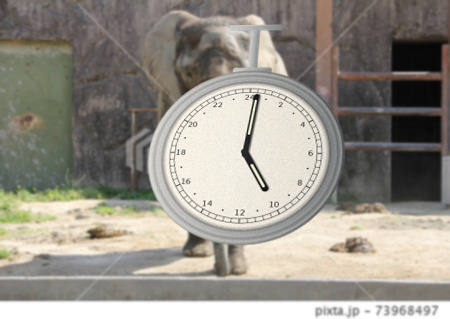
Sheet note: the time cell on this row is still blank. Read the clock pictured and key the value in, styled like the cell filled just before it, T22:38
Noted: T10:01
